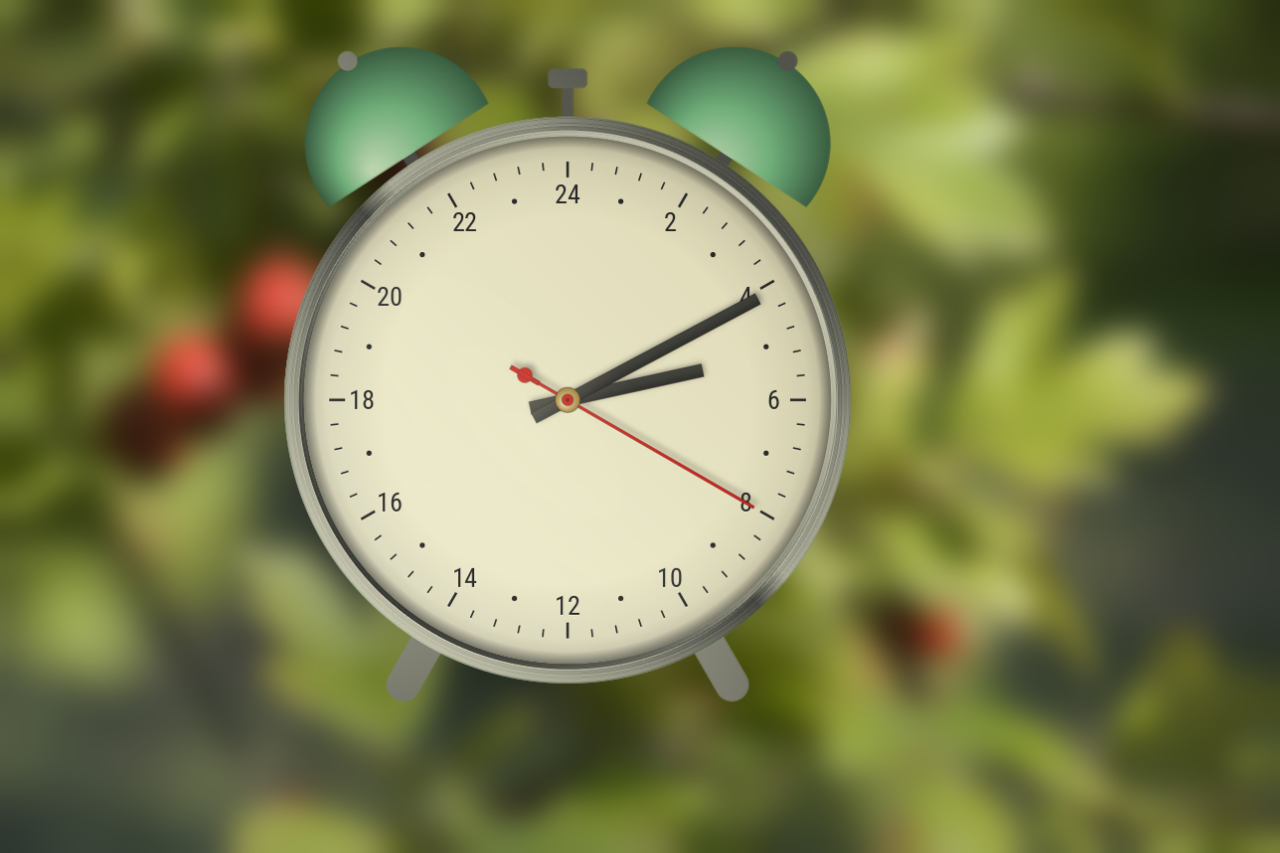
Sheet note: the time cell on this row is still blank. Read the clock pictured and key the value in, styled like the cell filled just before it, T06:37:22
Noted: T05:10:20
